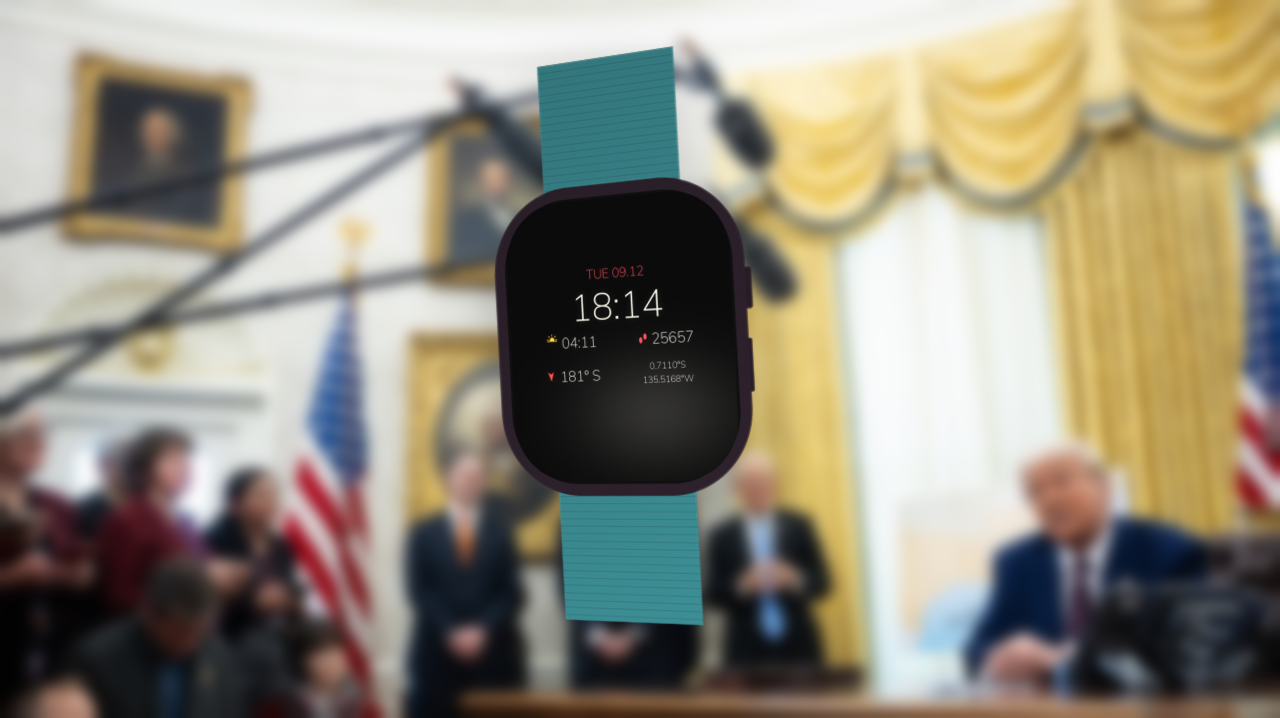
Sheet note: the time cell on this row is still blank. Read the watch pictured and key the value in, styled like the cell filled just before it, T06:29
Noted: T18:14
